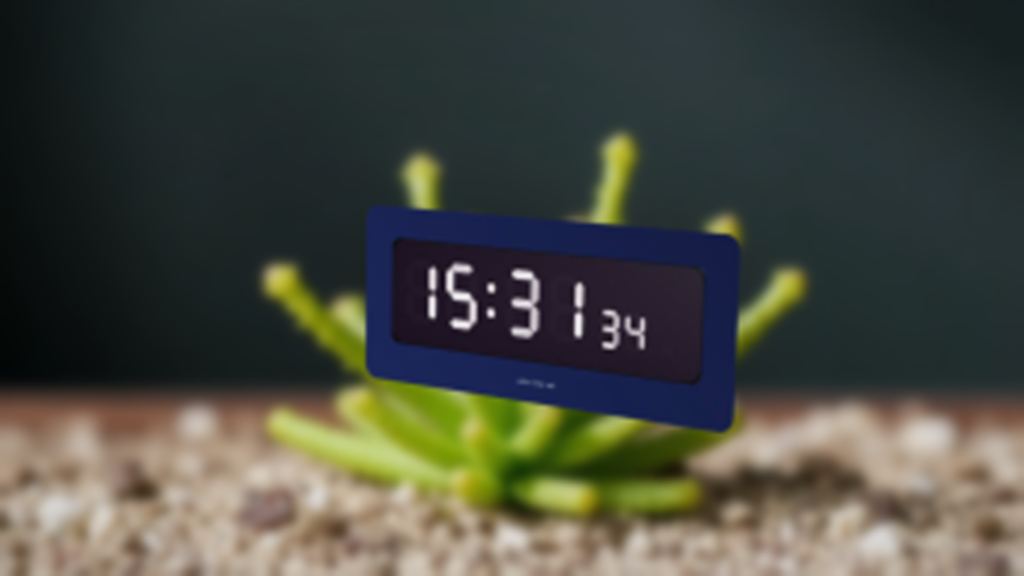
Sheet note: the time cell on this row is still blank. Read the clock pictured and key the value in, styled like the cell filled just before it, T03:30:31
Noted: T15:31:34
